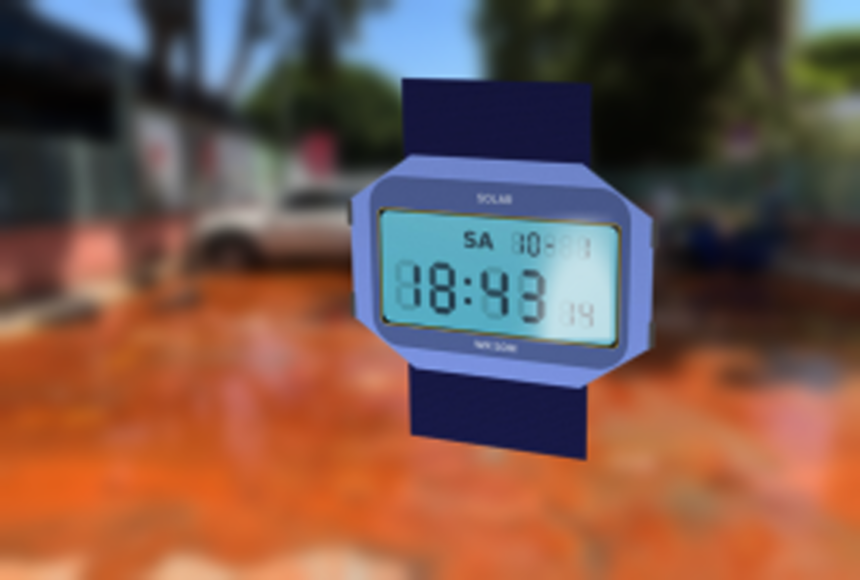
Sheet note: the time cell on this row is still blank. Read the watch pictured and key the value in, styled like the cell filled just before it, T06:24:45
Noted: T18:43:14
